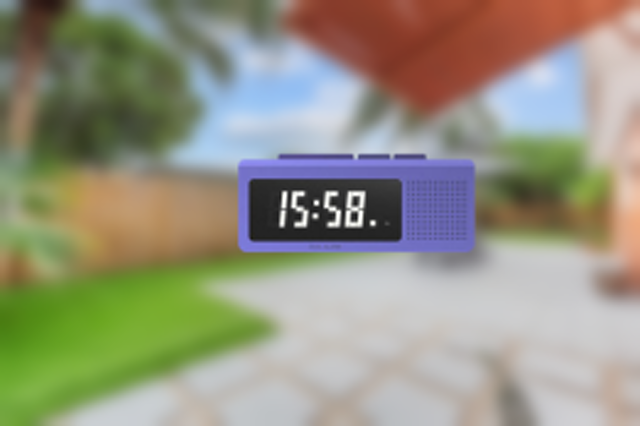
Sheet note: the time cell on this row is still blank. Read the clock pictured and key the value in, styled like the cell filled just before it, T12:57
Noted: T15:58
